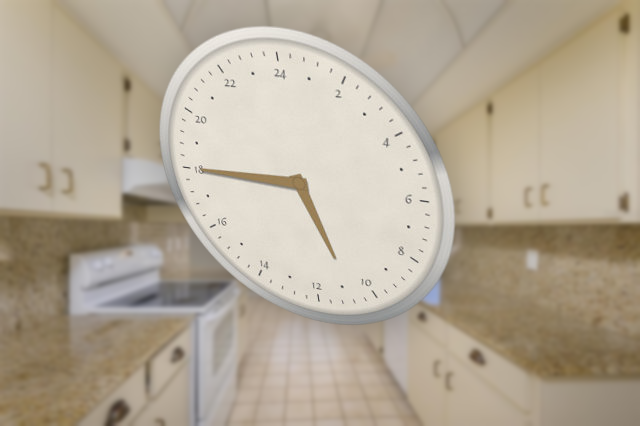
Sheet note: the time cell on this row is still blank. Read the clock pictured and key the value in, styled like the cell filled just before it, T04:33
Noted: T10:45
